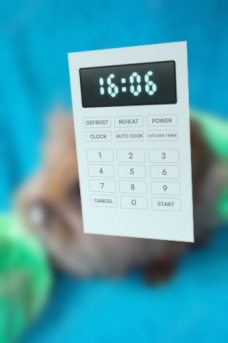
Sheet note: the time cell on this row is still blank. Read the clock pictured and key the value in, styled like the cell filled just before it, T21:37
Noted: T16:06
